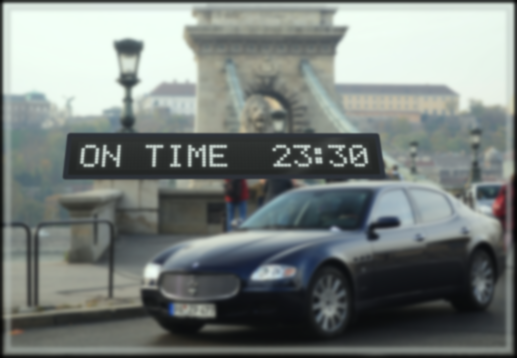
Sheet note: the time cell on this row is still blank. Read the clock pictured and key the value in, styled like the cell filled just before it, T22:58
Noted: T23:30
